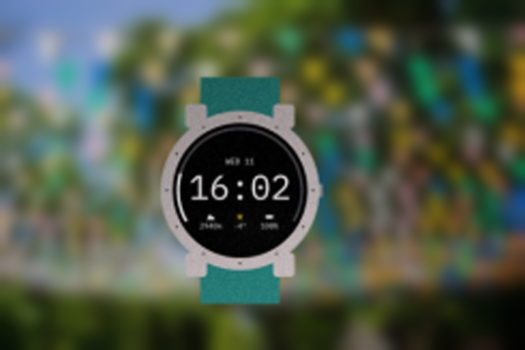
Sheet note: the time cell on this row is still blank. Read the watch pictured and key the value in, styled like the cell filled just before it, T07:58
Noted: T16:02
